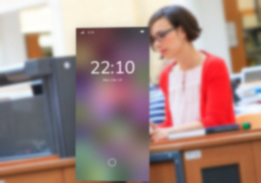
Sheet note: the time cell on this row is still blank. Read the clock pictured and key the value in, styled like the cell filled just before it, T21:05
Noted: T22:10
